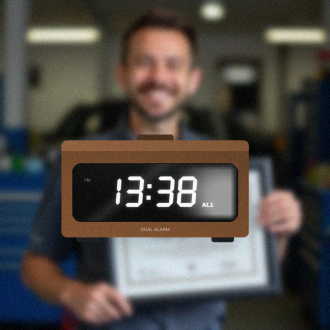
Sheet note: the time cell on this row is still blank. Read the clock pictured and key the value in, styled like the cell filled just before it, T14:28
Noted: T13:38
